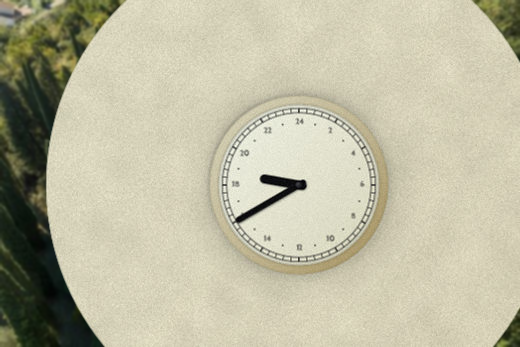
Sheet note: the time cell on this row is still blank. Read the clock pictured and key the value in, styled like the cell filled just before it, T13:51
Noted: T18:40
